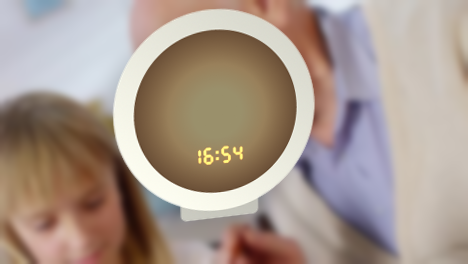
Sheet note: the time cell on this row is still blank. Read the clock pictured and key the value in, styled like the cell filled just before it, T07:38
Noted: T16:54
